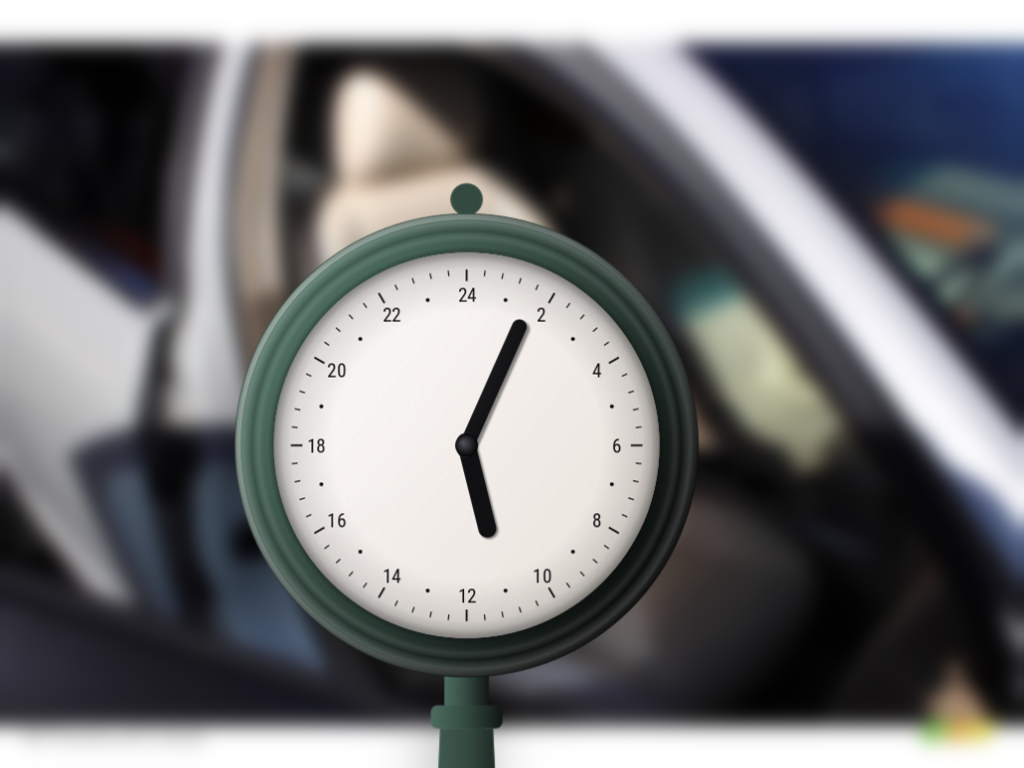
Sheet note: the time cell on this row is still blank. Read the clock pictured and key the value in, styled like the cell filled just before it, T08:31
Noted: T11:04
